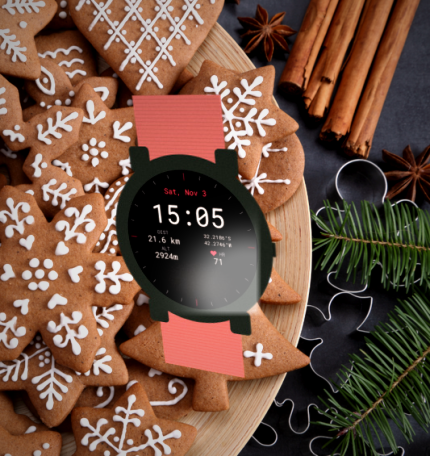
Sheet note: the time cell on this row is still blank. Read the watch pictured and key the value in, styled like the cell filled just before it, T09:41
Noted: T15:05
